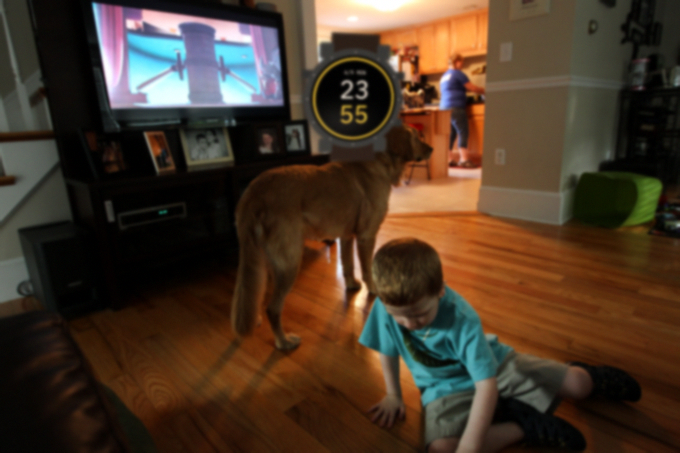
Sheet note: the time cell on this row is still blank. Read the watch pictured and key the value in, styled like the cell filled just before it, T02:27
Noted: T23:55
